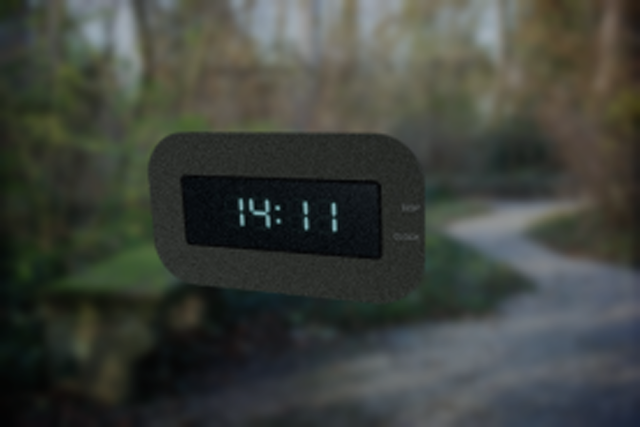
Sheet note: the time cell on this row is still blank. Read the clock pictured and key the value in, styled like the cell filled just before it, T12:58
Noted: T14:11
